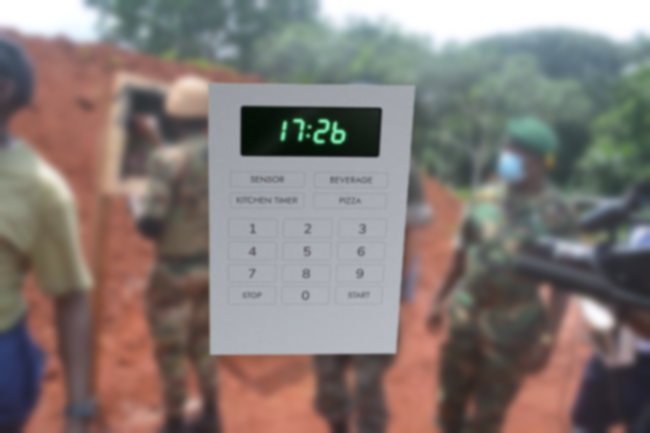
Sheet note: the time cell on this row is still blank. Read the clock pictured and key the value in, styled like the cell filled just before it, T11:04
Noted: T17:26
